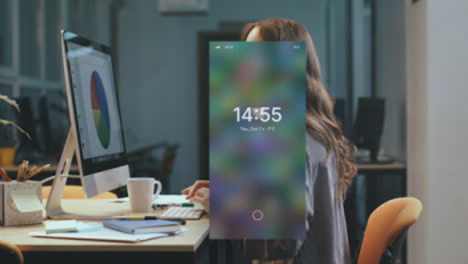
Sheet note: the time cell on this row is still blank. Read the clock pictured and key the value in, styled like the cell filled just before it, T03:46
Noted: T14:55
